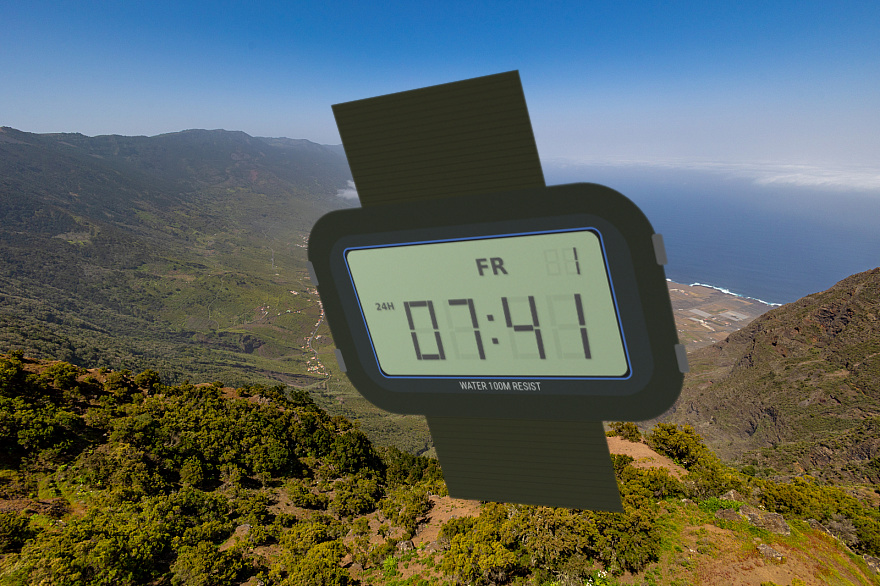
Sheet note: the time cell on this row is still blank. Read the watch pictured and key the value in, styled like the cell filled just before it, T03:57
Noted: T07:41
